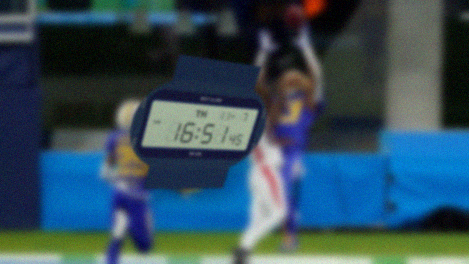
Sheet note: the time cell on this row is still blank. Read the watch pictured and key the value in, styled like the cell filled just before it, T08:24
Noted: T16:51
